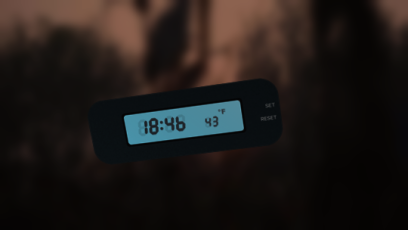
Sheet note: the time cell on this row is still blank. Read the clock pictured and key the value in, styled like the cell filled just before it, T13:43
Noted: T18:46
